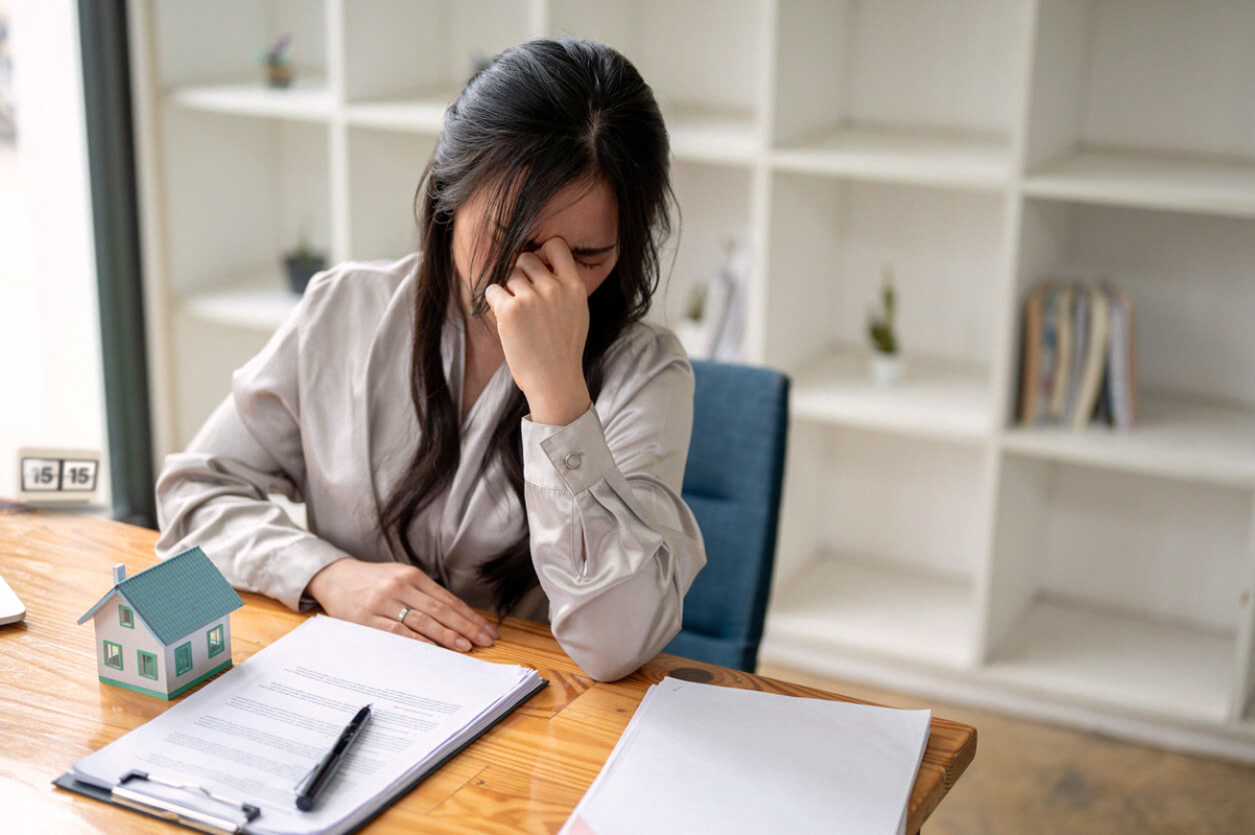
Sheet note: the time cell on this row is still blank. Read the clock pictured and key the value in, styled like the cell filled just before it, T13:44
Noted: T15:15
